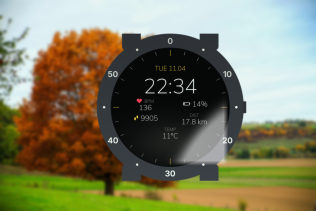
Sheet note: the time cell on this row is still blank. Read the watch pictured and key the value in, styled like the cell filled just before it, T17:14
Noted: T22:34
